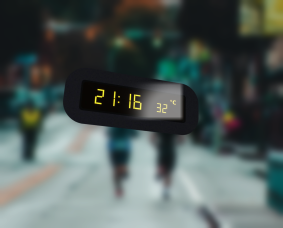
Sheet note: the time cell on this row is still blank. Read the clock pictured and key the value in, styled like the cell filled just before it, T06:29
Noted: T21:16
